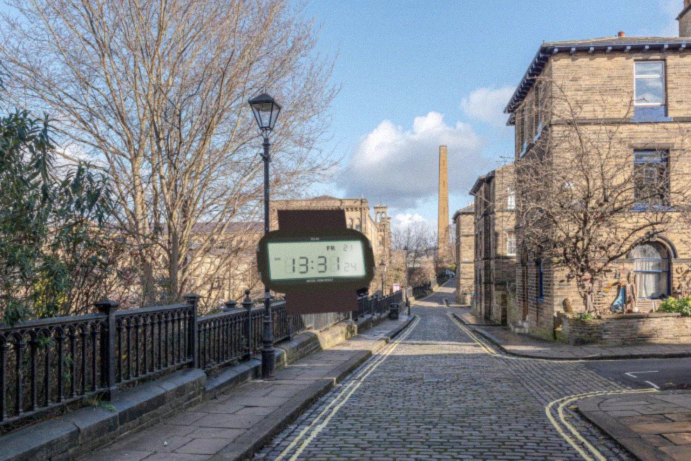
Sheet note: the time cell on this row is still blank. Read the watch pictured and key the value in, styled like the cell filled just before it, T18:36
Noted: T13:31
